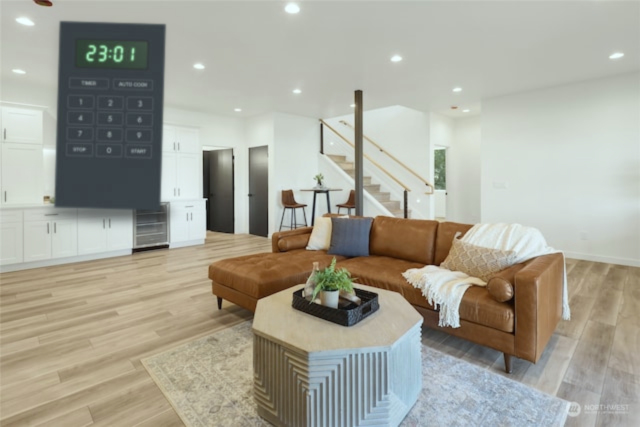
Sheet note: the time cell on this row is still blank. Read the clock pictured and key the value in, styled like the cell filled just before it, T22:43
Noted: T23:01
